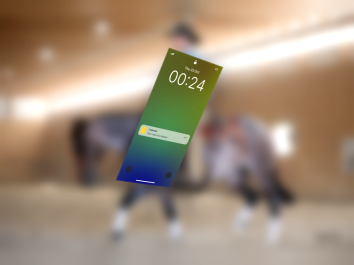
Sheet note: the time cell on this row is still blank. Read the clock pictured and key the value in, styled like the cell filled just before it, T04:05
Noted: T00:24
